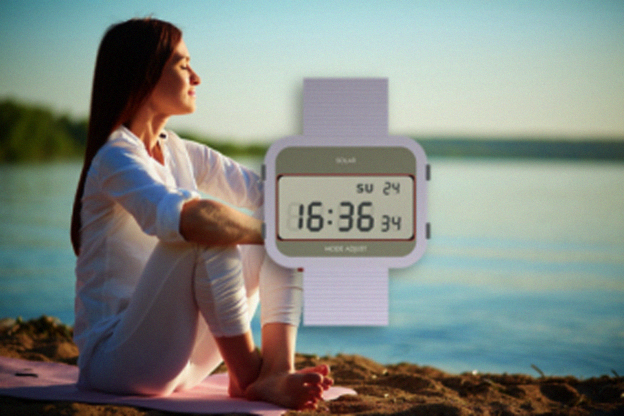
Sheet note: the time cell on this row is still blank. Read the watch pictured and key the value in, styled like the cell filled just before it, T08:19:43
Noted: T16:36:34
